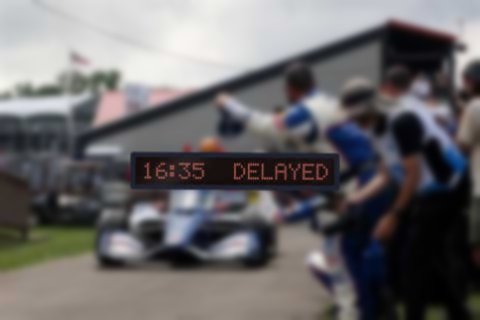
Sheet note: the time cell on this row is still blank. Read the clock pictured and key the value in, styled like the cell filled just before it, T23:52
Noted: T16:35
